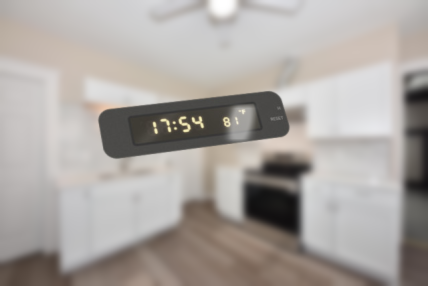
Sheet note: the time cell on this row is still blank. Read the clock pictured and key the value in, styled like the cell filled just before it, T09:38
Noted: T17:54
